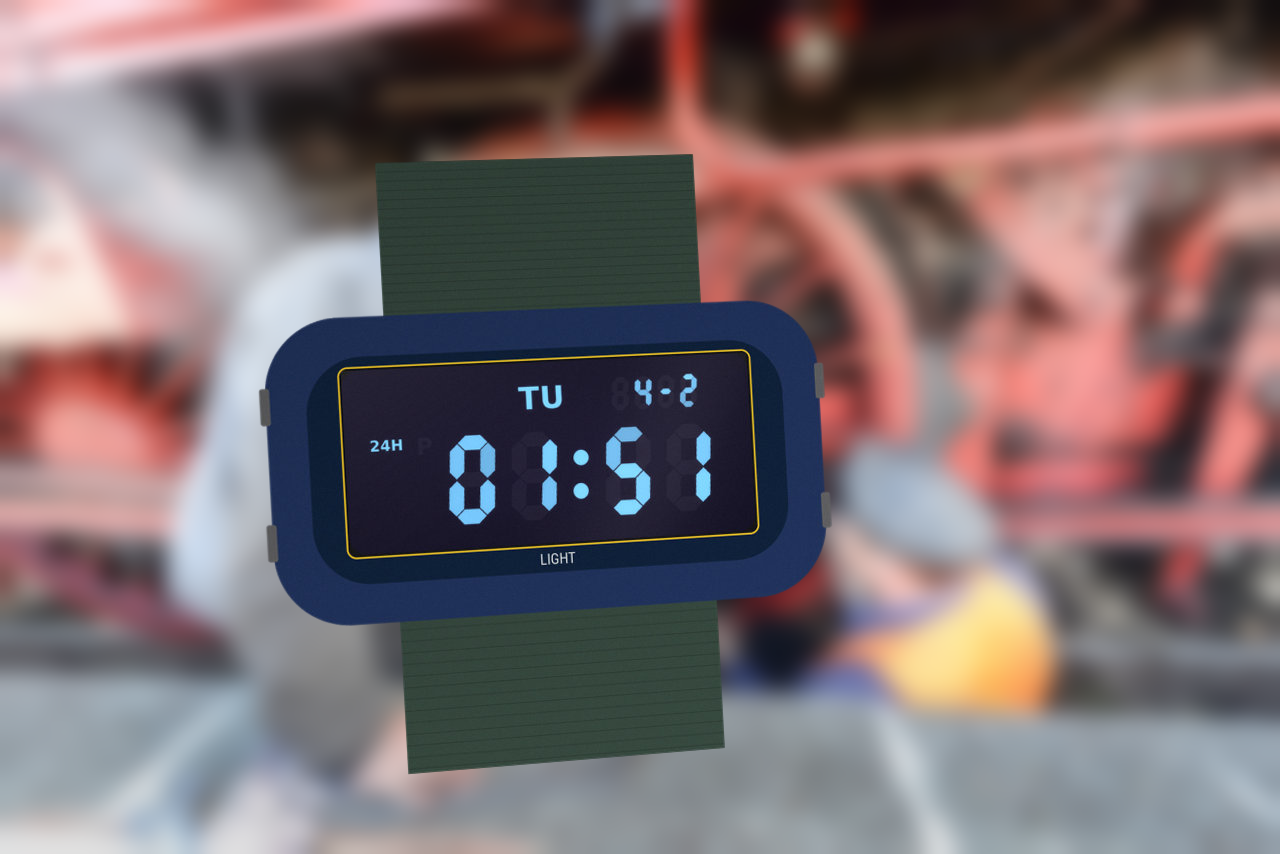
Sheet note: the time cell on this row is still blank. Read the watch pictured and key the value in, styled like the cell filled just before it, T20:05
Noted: T01:51
